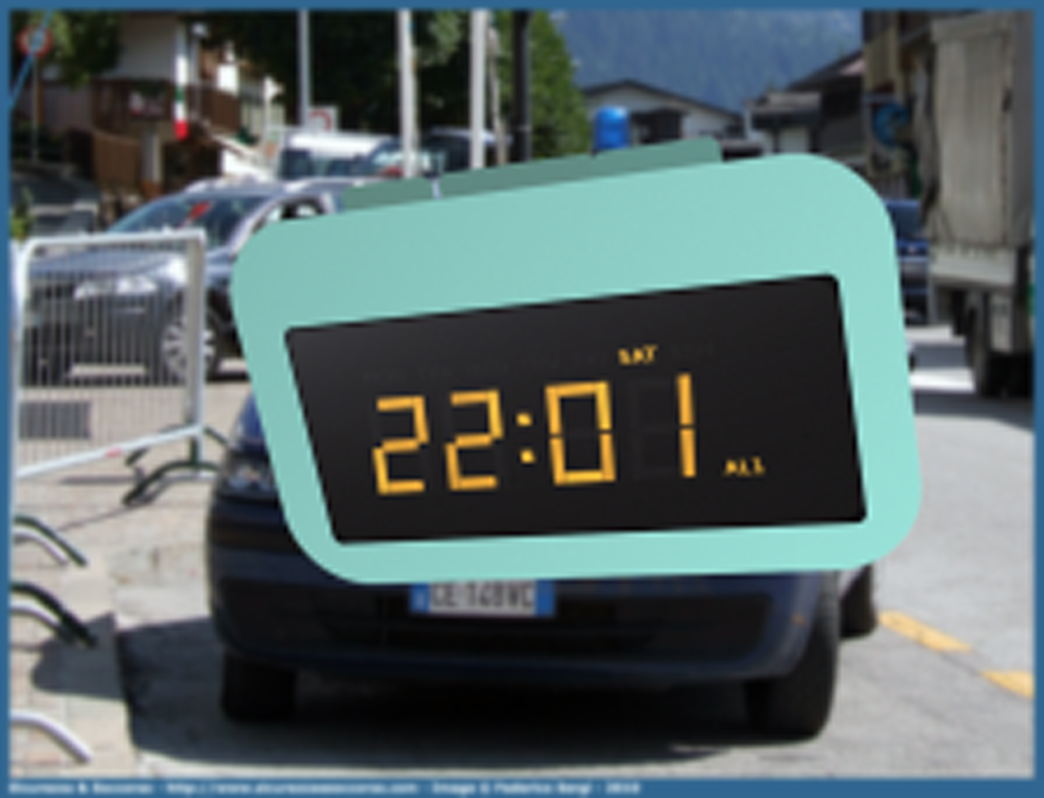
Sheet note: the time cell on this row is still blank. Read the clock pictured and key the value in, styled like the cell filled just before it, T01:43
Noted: T22:01
